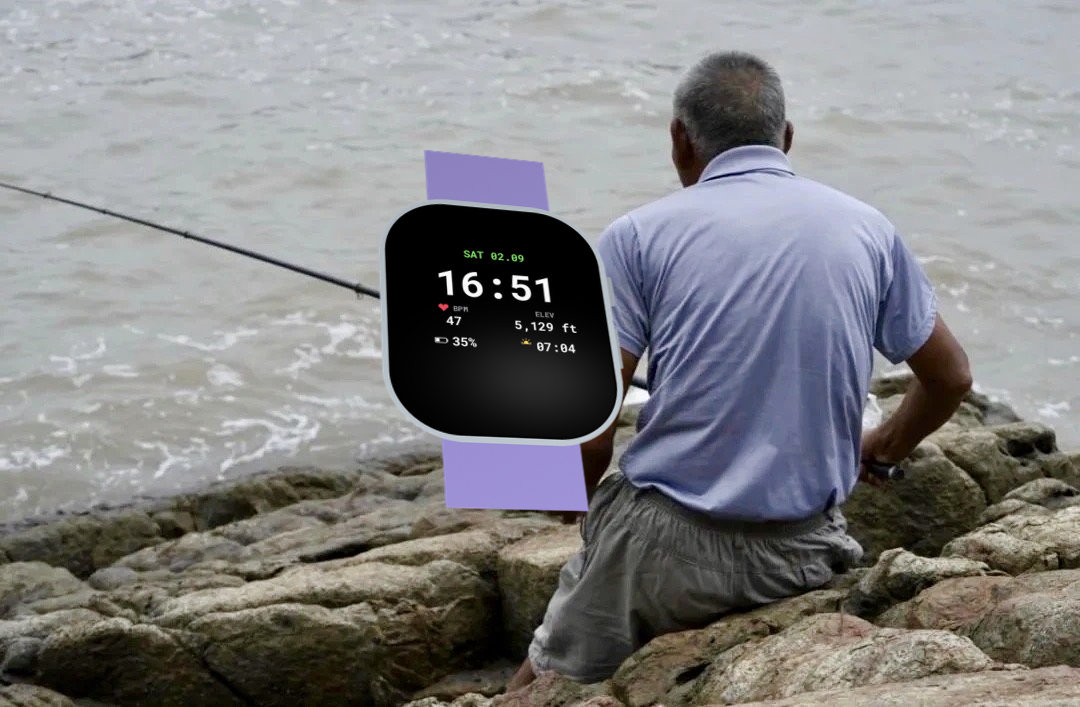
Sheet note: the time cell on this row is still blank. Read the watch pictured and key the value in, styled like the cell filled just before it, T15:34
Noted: T16:51
